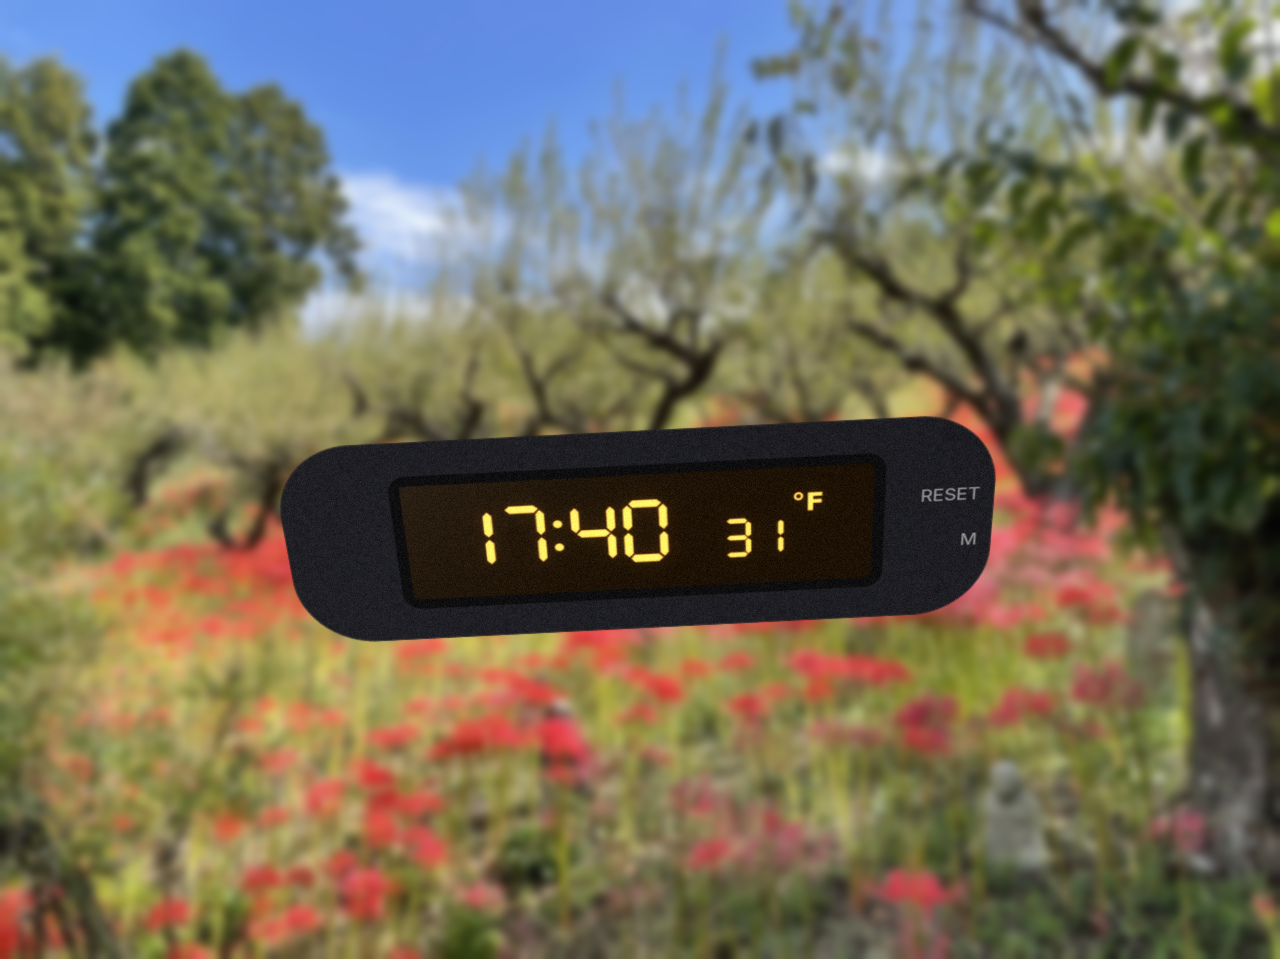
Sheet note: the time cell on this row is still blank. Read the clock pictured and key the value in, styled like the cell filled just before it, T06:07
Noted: T17:40
